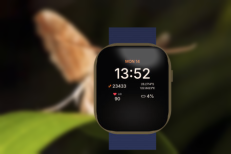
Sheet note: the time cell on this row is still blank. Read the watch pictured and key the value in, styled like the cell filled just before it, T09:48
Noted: T13:52
